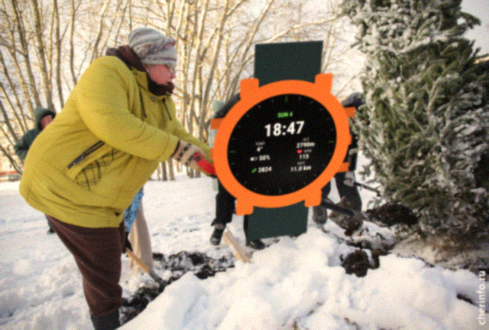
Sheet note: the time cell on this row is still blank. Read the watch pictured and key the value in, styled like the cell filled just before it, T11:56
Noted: T18:47
